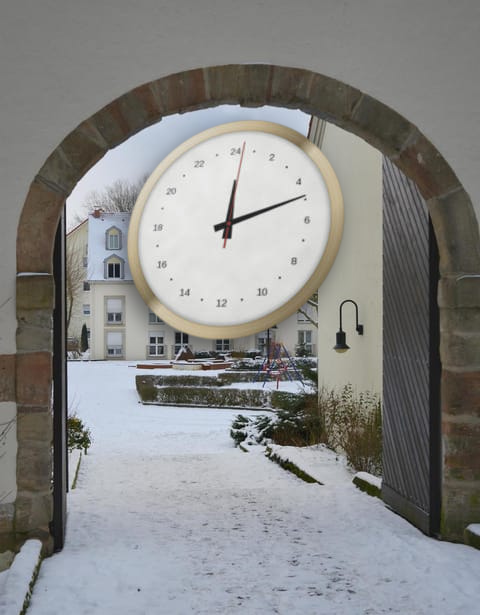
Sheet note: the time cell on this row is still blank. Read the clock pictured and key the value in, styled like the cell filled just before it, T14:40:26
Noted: T00:12:01
